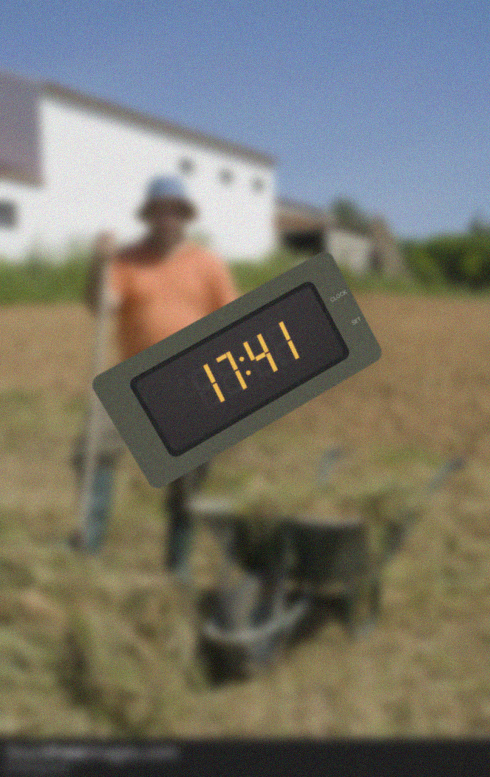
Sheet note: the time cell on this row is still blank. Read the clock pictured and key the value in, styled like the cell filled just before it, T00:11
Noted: T17:41
